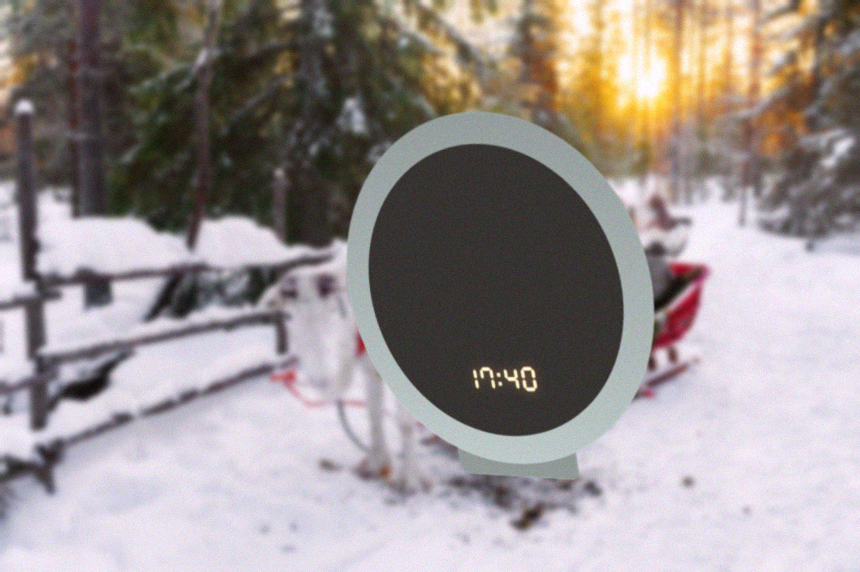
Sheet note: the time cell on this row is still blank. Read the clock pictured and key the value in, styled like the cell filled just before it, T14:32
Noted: T17:40
